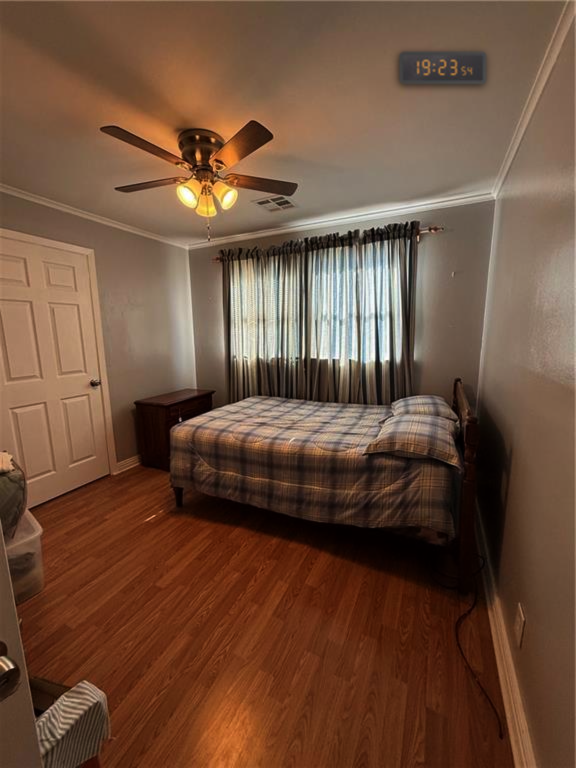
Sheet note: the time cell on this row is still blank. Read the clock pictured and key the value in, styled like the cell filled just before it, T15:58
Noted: T19:23
